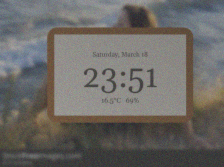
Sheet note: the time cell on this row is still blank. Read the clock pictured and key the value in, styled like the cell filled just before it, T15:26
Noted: T23:51
